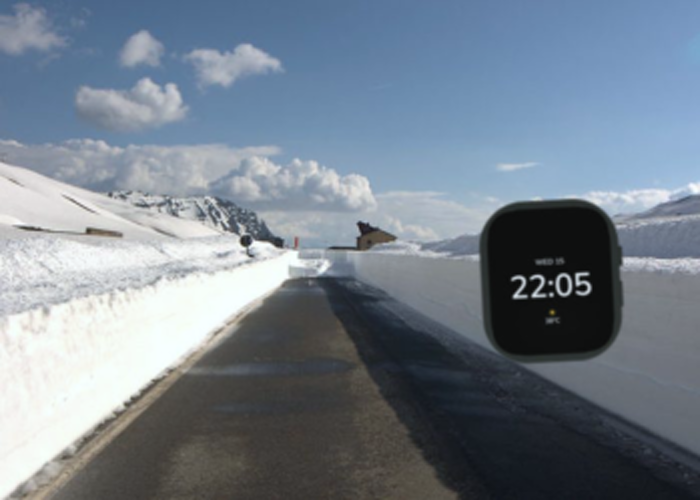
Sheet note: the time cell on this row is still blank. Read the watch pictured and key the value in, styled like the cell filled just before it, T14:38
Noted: T22:05
